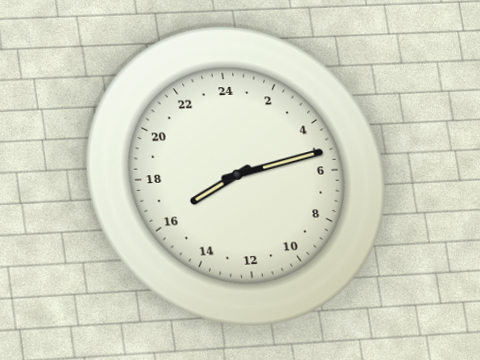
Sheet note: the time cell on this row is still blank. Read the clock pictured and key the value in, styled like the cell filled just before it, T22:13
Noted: T16:13
